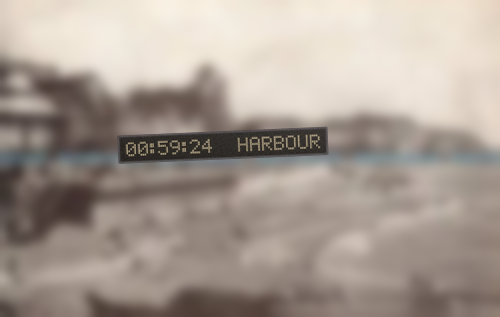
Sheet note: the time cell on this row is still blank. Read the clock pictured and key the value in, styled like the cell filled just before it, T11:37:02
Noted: T00:59:24
